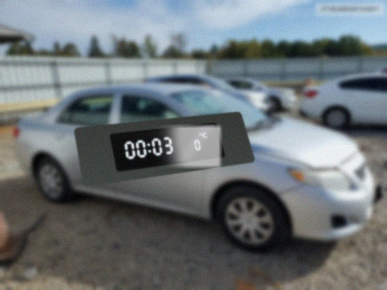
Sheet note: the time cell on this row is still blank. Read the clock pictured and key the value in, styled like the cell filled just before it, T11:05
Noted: T00:03
